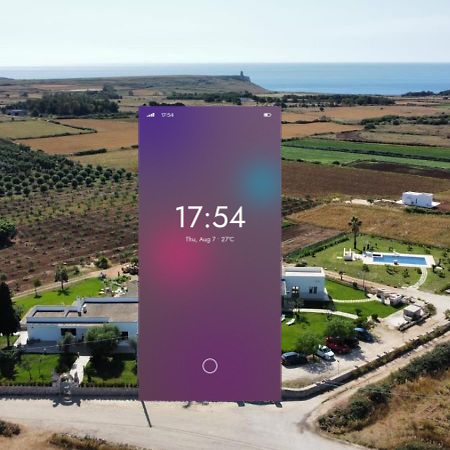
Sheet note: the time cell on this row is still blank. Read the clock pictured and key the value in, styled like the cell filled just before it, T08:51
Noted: T17:54
